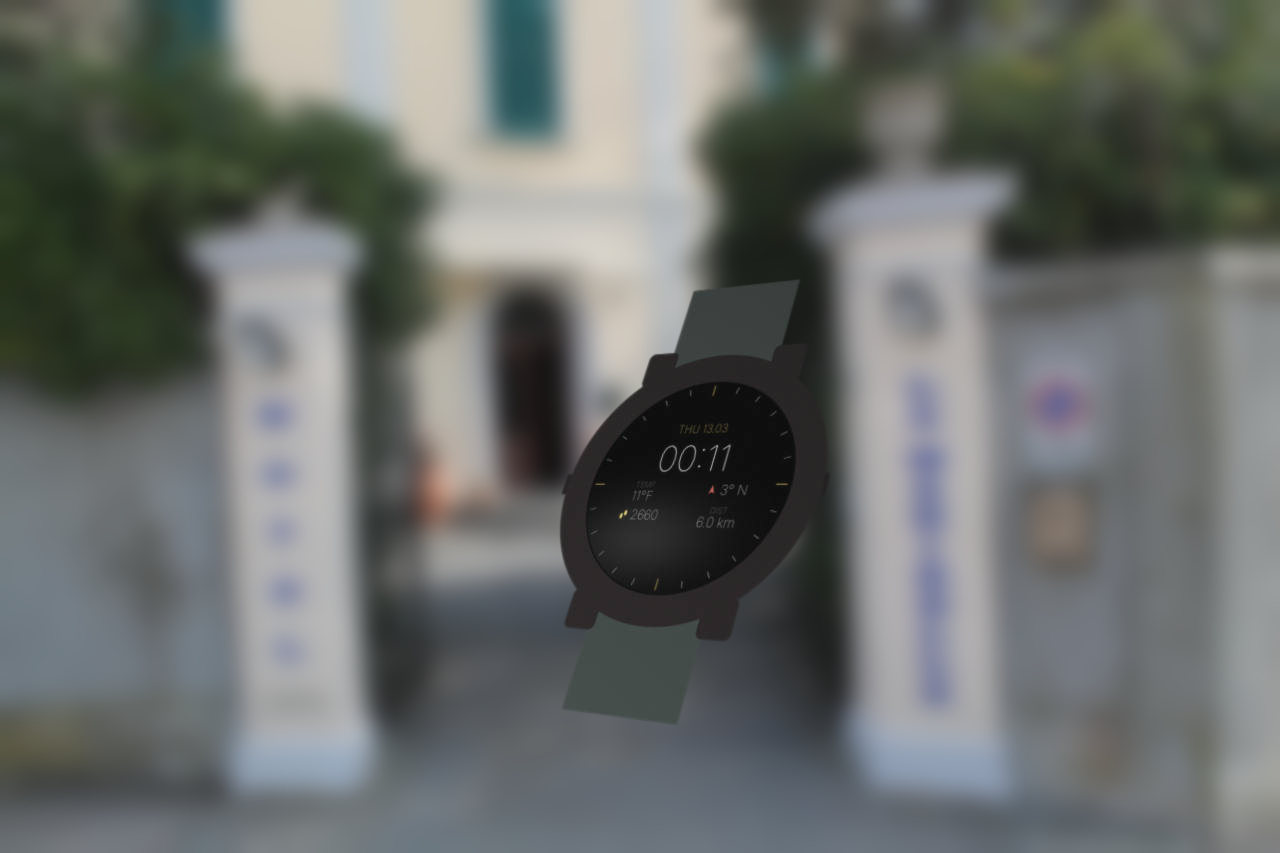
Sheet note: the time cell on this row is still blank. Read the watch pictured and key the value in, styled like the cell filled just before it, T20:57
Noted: T00:11
